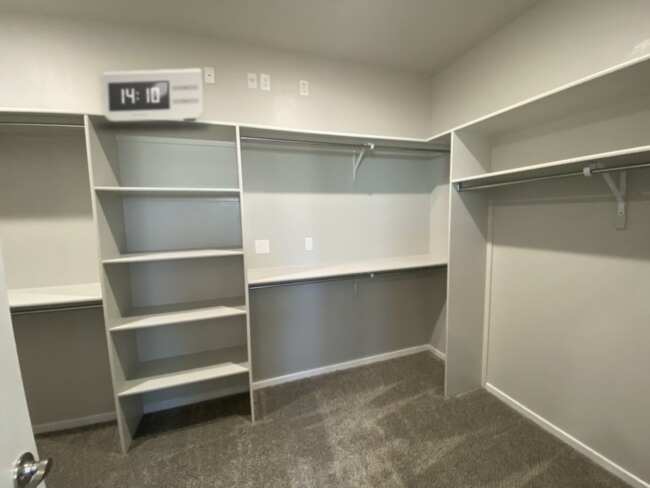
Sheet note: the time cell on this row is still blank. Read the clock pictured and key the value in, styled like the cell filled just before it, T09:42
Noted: T14:10
